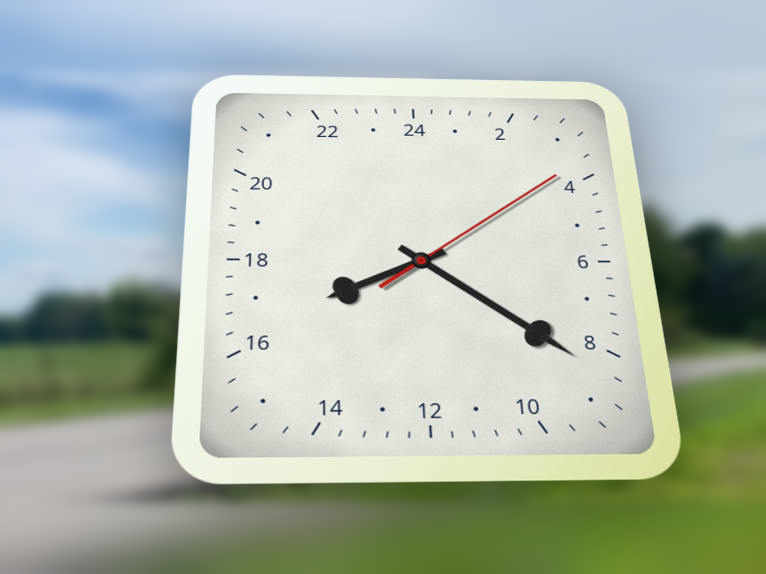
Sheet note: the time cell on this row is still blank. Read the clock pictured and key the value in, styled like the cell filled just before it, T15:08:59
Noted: T16:21:09
